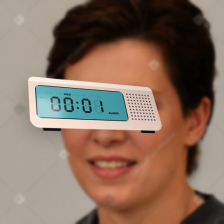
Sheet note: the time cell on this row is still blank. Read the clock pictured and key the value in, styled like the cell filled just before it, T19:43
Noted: T00:01
